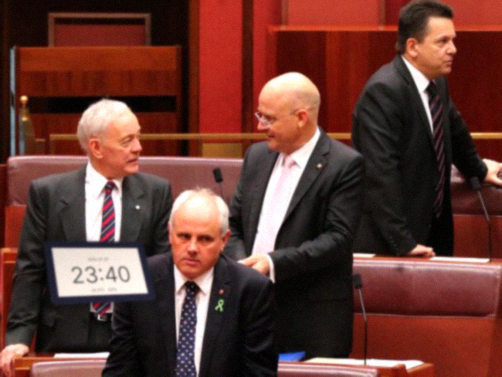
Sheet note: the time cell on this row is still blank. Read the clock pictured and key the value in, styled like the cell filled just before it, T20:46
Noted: T23:40
